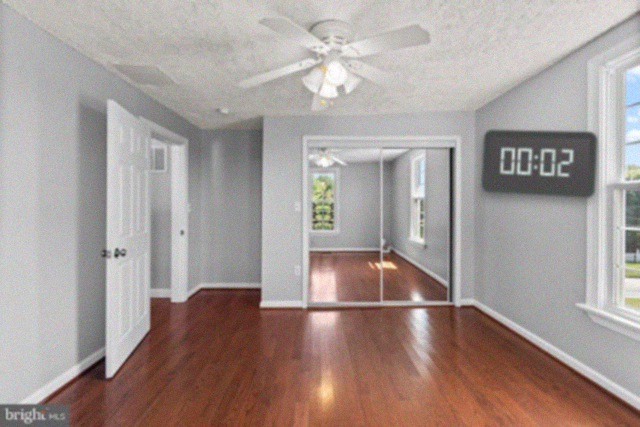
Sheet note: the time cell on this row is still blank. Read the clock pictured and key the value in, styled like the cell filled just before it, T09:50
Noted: T00:02
